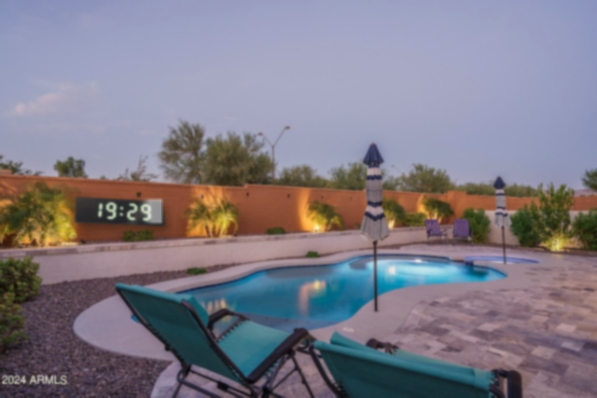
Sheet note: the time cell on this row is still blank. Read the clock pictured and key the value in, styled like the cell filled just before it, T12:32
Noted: T19:29
